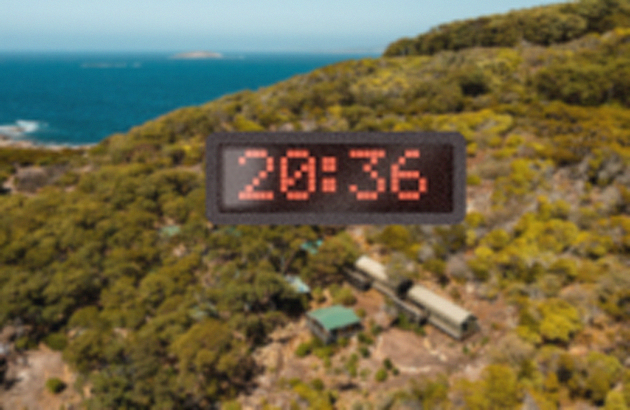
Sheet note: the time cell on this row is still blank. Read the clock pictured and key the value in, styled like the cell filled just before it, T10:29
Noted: T20:36
